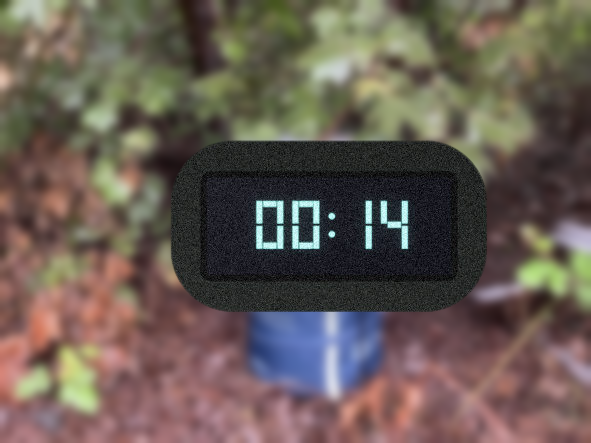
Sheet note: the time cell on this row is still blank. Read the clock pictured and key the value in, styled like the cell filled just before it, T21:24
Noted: T00:14
